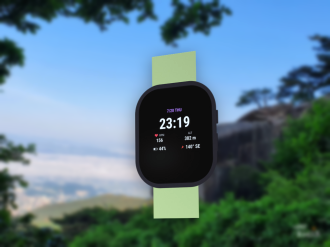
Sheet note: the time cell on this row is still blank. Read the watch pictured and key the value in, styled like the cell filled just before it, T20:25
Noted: T23:19
